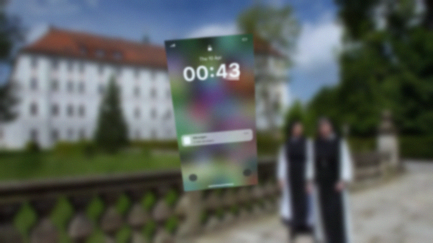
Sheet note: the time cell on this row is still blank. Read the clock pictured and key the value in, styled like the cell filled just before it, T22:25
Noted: T00:43
